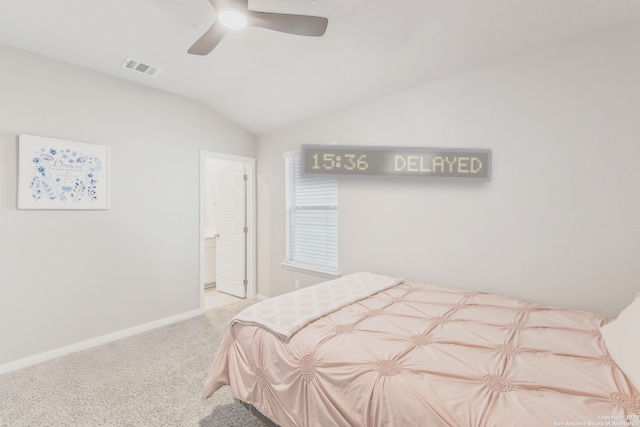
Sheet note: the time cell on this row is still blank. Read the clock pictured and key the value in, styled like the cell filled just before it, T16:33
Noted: T15:36
